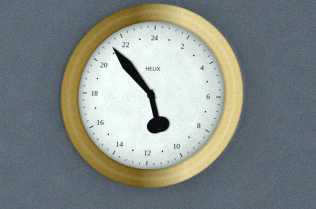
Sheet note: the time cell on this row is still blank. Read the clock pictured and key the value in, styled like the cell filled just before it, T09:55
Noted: T10:53
